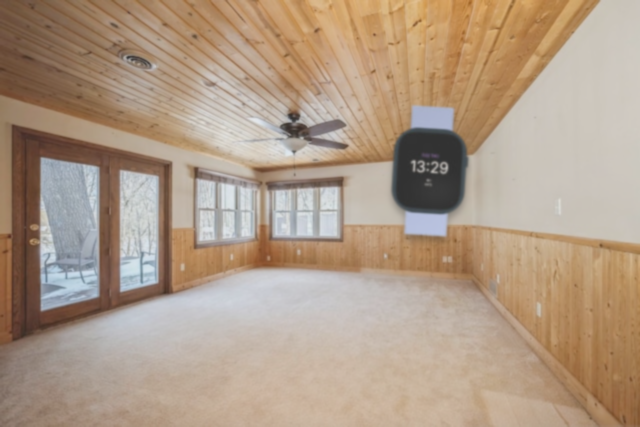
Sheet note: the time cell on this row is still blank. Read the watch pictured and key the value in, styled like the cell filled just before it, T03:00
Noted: T13:29
